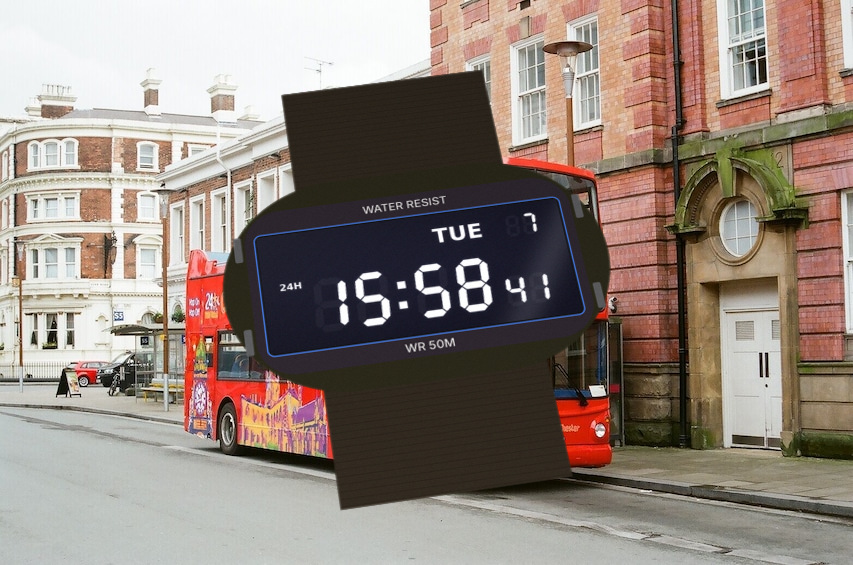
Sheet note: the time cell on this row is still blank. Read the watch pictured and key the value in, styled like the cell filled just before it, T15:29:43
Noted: T15:58:41
